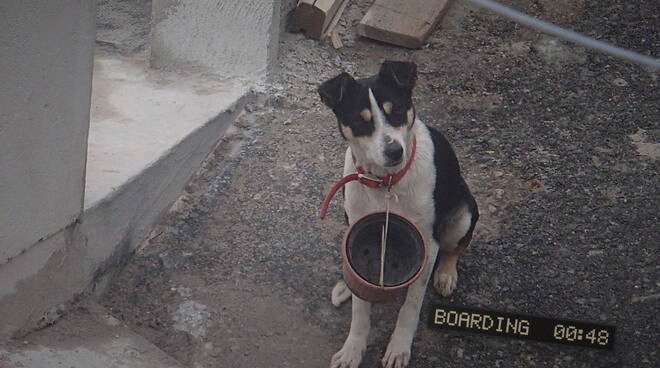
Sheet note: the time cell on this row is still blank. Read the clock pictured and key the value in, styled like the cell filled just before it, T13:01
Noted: T00:48
